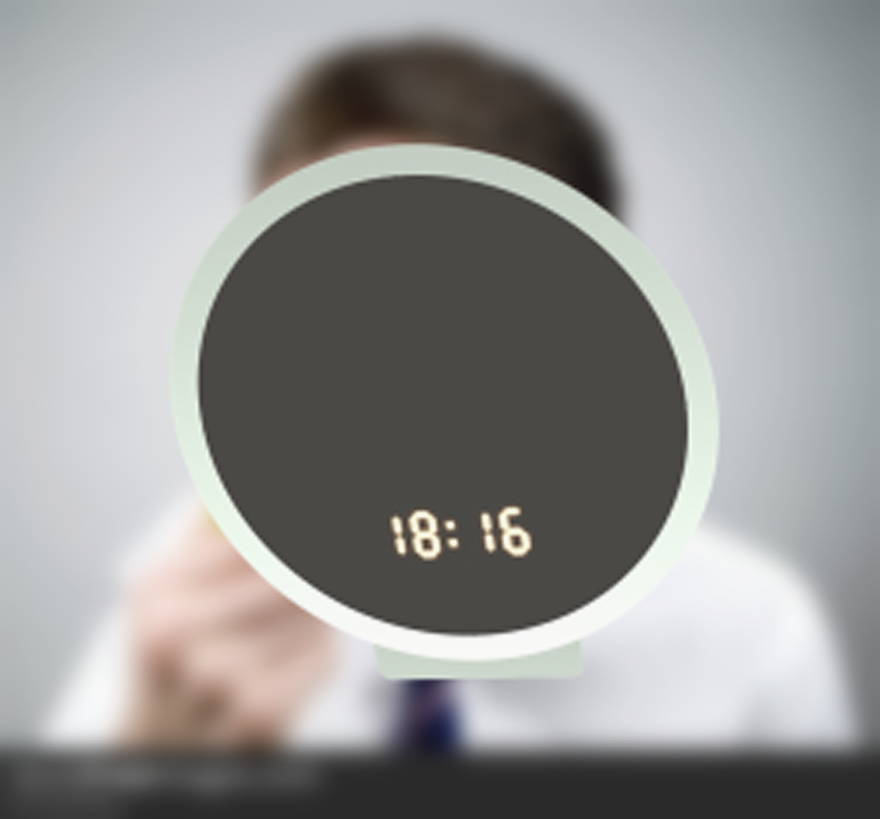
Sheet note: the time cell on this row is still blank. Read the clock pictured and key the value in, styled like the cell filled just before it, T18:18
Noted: T18:16
